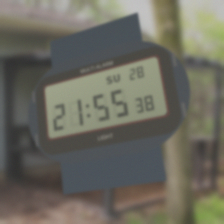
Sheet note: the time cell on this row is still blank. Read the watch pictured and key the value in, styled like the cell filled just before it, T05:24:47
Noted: T21:55:38
